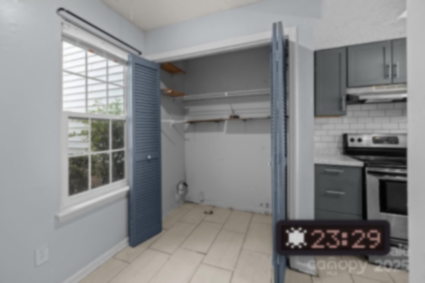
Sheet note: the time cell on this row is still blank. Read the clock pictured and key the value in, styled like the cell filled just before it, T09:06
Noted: T23:29
